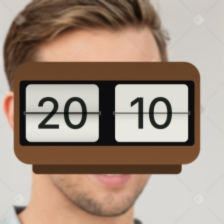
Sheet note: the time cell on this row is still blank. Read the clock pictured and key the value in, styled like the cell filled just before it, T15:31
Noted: T20:10
